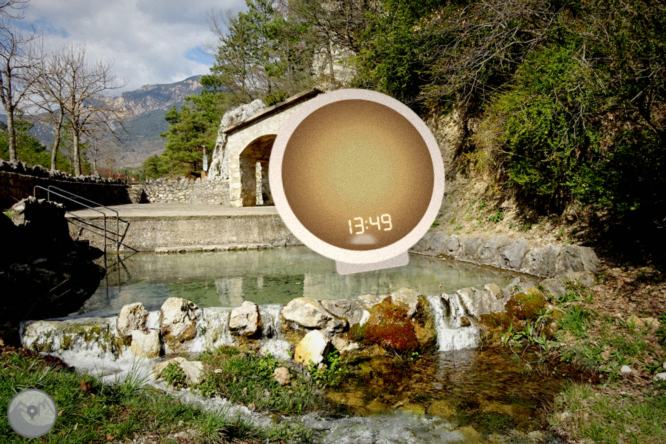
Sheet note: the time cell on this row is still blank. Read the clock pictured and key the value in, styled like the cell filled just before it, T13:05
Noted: T13:49
